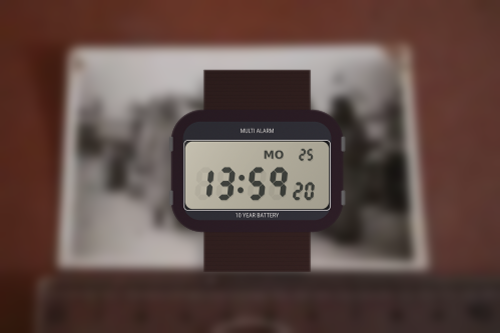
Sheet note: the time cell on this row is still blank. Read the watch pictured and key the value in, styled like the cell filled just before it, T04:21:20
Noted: T13:59:20
